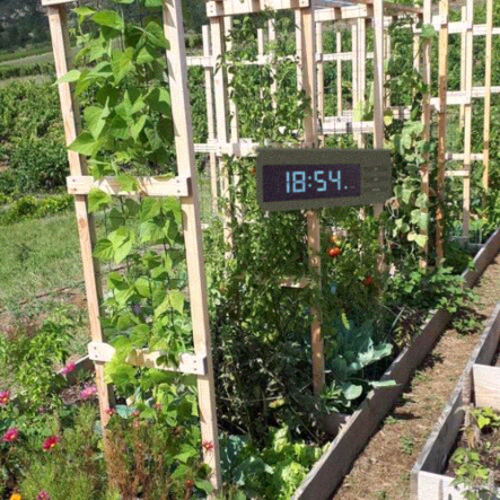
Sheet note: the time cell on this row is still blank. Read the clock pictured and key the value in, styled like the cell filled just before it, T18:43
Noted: T18:54
